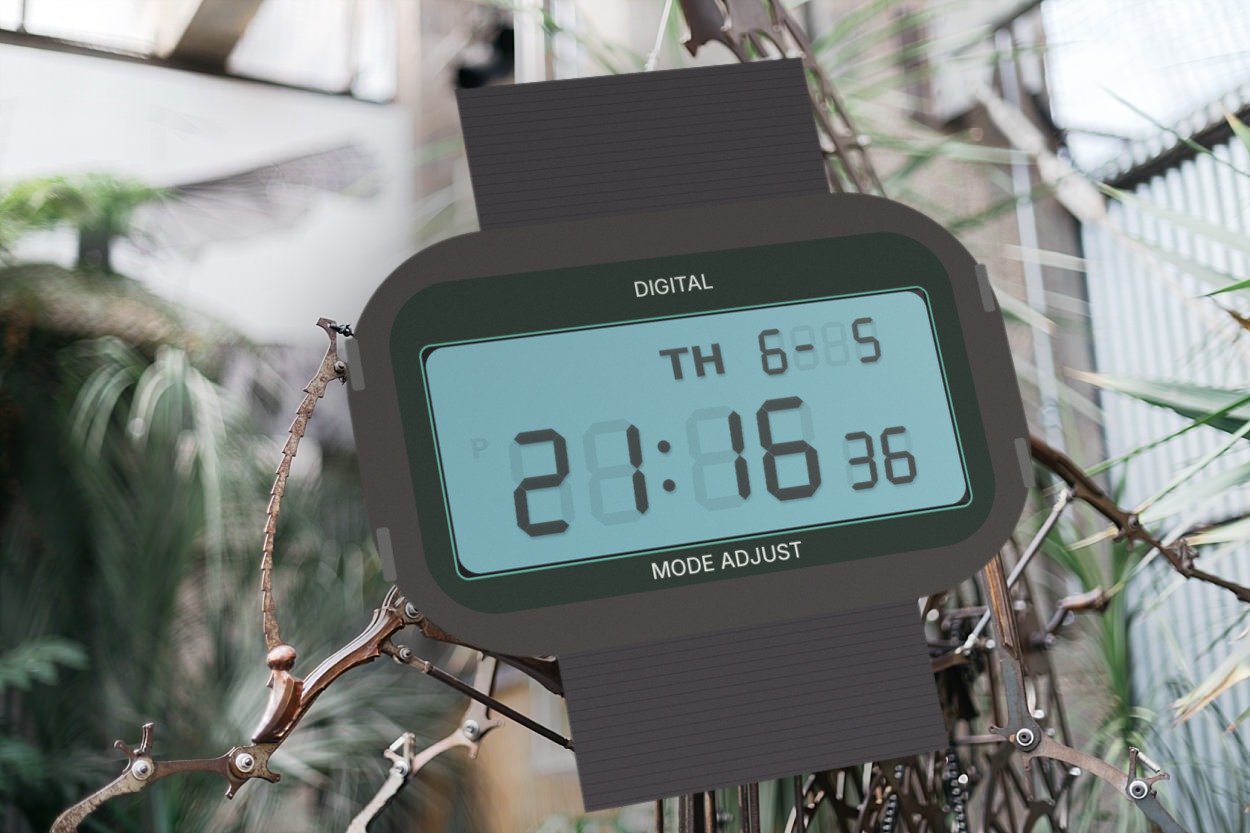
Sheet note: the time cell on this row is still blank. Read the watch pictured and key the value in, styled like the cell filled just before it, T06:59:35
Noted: T21:16:36
